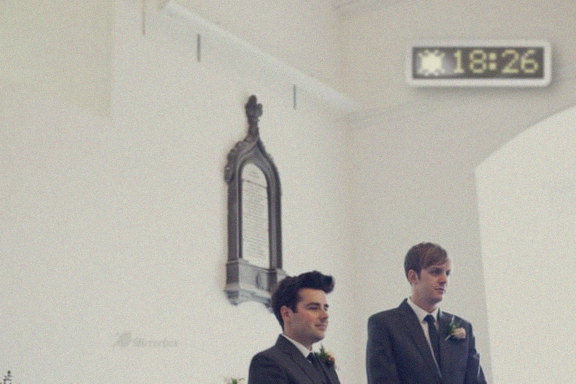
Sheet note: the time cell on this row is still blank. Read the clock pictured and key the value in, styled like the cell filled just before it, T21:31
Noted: T18:26
